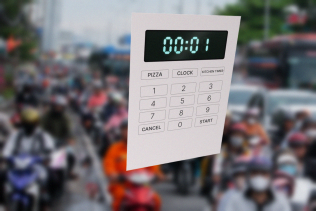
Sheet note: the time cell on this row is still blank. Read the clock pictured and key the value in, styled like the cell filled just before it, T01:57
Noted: T00:01
